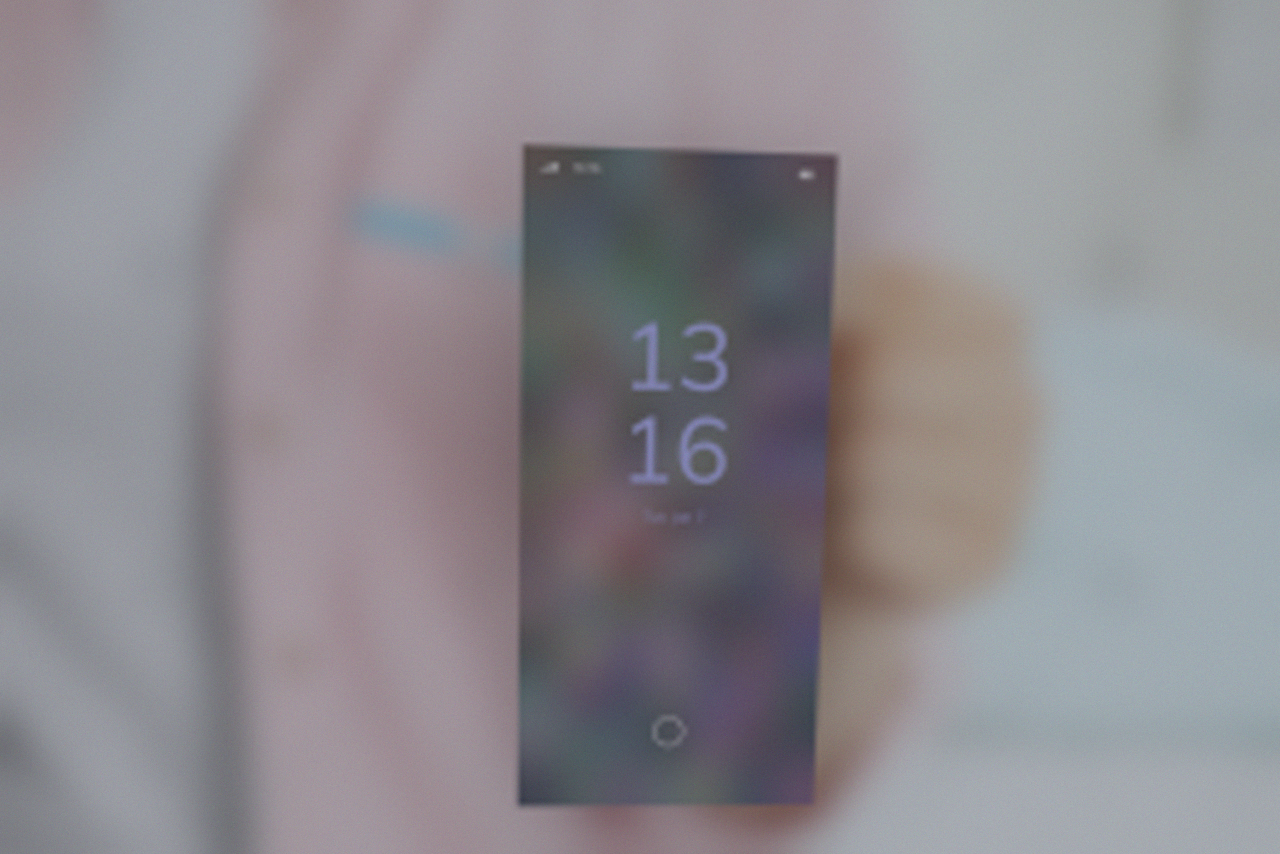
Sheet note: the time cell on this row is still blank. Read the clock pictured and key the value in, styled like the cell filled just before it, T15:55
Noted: T13:16
